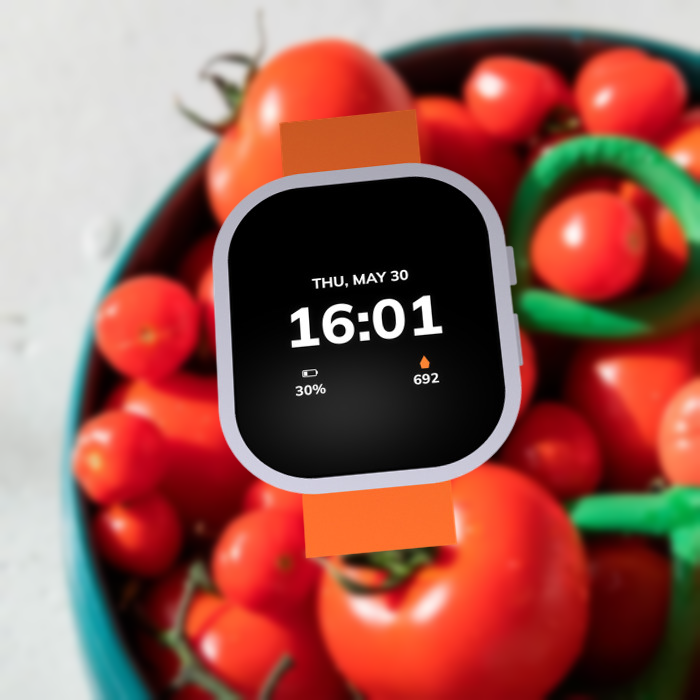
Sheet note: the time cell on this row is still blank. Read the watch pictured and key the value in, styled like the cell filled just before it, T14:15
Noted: T16:01
